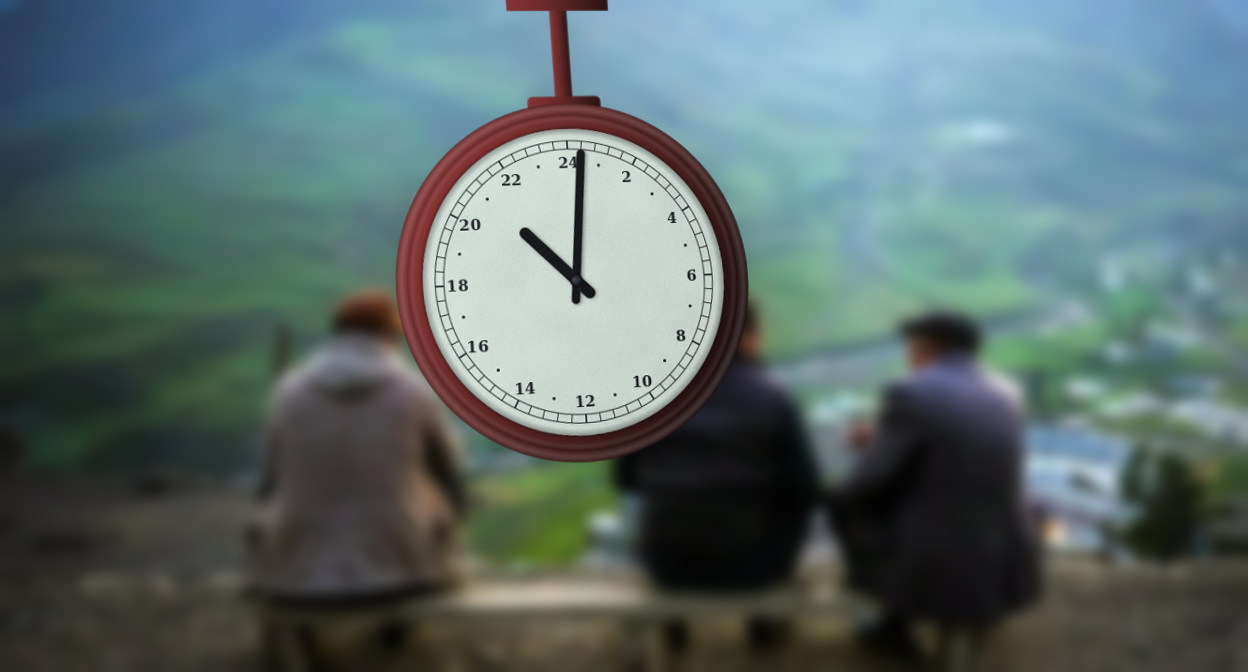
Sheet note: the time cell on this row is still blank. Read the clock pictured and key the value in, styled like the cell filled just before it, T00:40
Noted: T21:01
